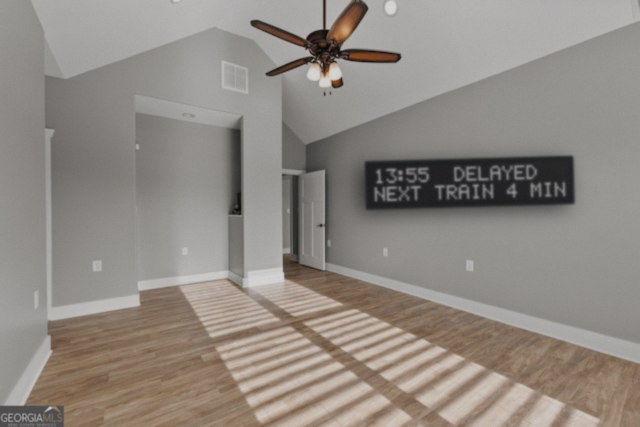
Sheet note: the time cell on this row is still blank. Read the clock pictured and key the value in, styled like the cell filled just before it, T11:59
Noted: T13:55
